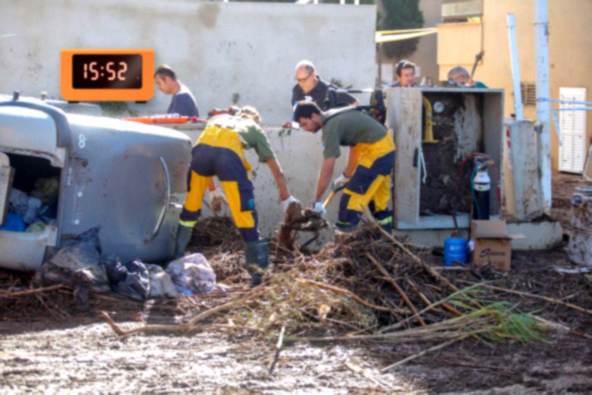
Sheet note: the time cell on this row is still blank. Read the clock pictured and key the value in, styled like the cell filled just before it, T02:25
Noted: T15:52
